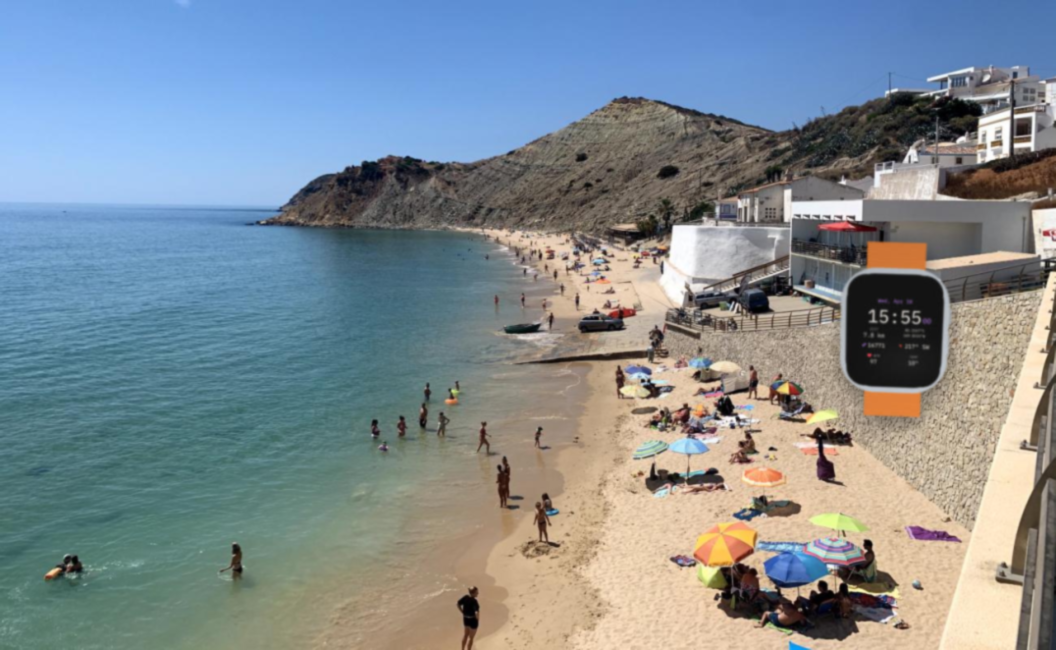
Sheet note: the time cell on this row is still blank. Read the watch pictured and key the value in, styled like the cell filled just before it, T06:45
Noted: T15:55
